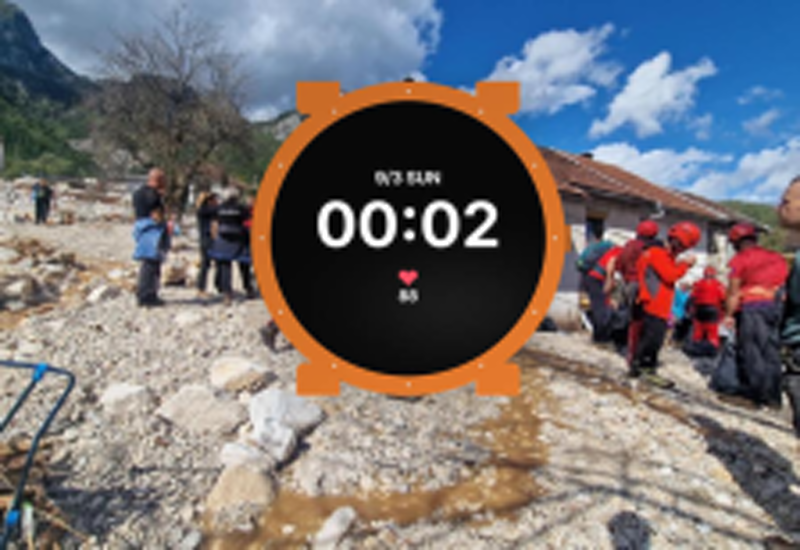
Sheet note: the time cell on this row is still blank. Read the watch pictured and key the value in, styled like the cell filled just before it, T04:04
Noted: T00:02
